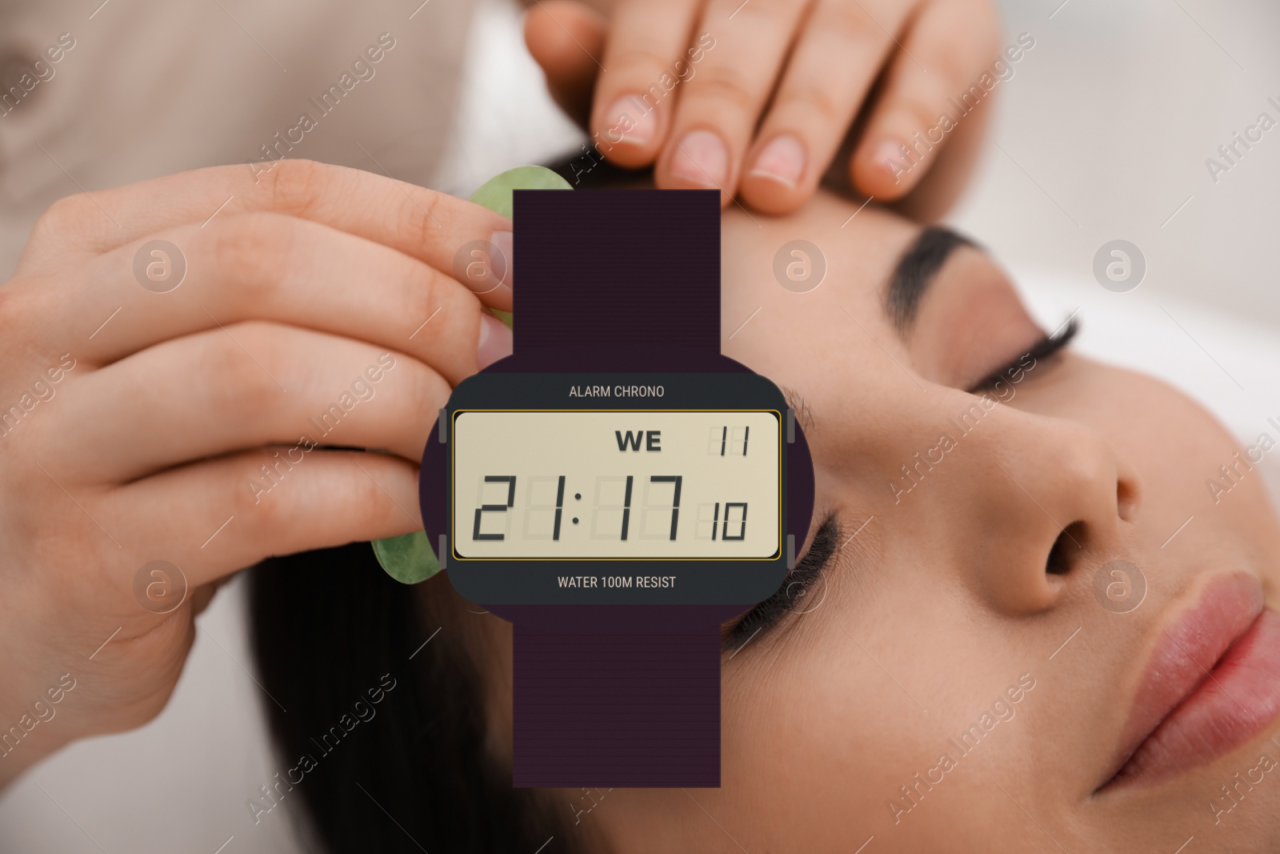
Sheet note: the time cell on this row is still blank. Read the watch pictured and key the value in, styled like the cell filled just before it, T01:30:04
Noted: T21:17:10
